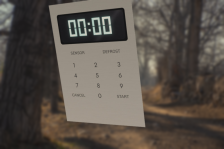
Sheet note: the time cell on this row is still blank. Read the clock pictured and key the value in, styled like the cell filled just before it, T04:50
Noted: T00:00
